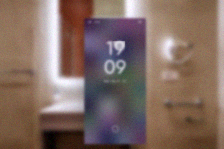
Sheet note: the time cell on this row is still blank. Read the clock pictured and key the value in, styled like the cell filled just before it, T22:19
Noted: T19:09
